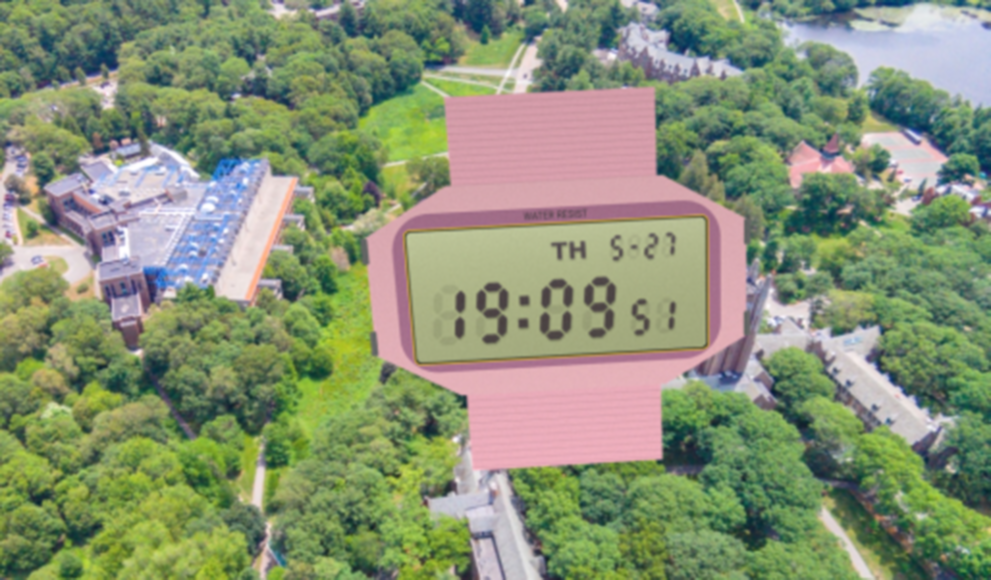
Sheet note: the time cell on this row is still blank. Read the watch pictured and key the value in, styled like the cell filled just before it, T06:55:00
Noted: T19:09:51
